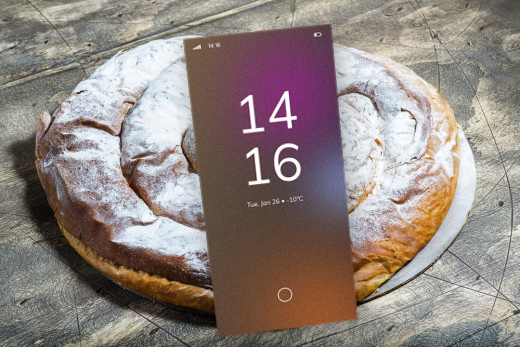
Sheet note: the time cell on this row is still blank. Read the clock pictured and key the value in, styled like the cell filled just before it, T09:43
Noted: T14:16
